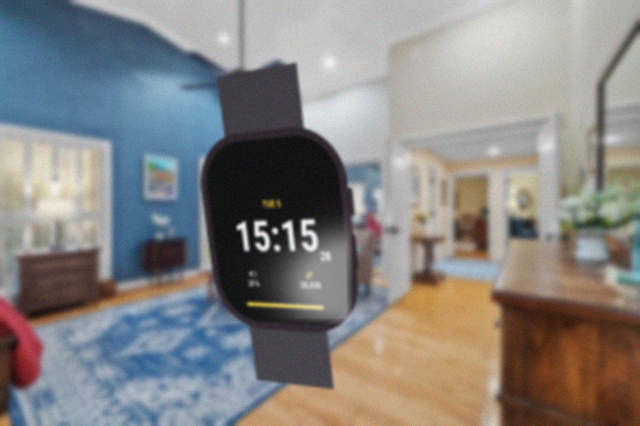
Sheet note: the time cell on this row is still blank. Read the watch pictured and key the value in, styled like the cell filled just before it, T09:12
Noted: T15:15
